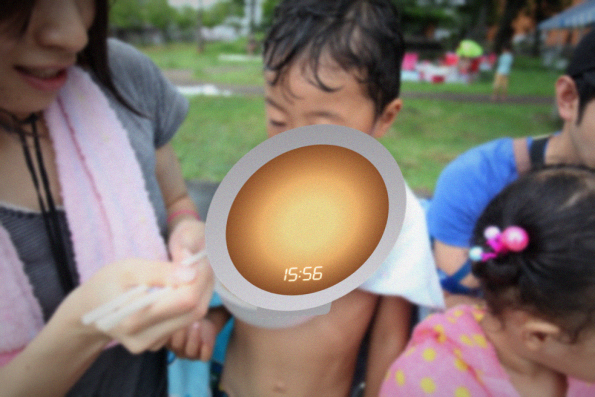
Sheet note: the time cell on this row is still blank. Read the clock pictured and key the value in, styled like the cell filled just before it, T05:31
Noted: T15:56
